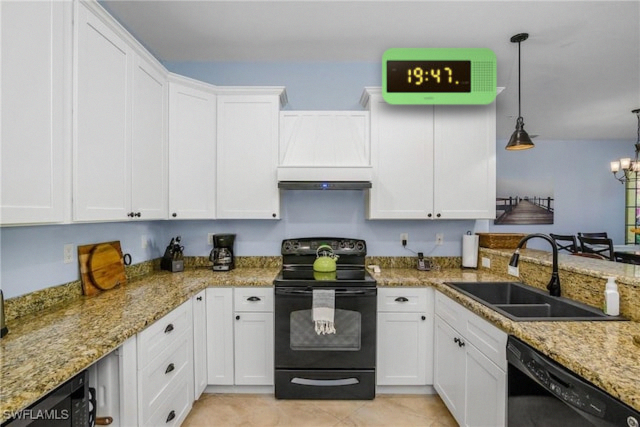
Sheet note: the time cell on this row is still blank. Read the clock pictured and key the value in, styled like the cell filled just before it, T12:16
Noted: T19:47
